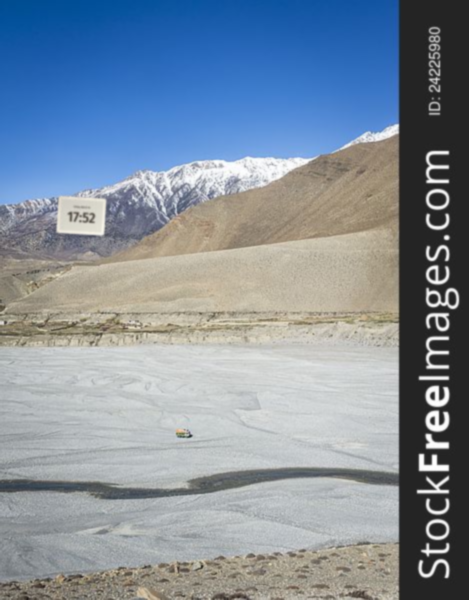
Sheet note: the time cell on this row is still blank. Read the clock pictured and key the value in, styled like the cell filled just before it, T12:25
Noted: T17:52
